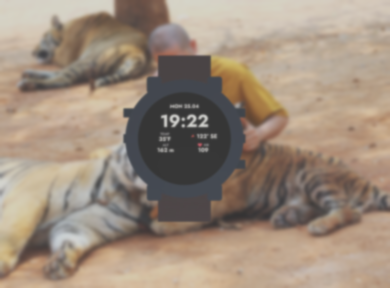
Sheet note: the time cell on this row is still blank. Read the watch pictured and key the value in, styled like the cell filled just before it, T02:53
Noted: T19:22
